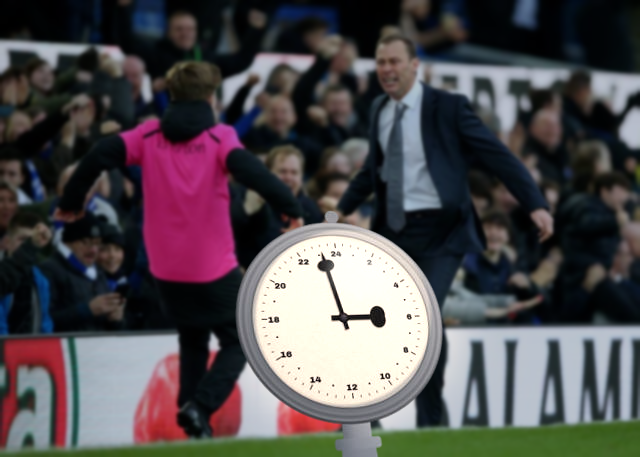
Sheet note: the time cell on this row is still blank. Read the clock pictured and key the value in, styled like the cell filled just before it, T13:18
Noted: T05:58
